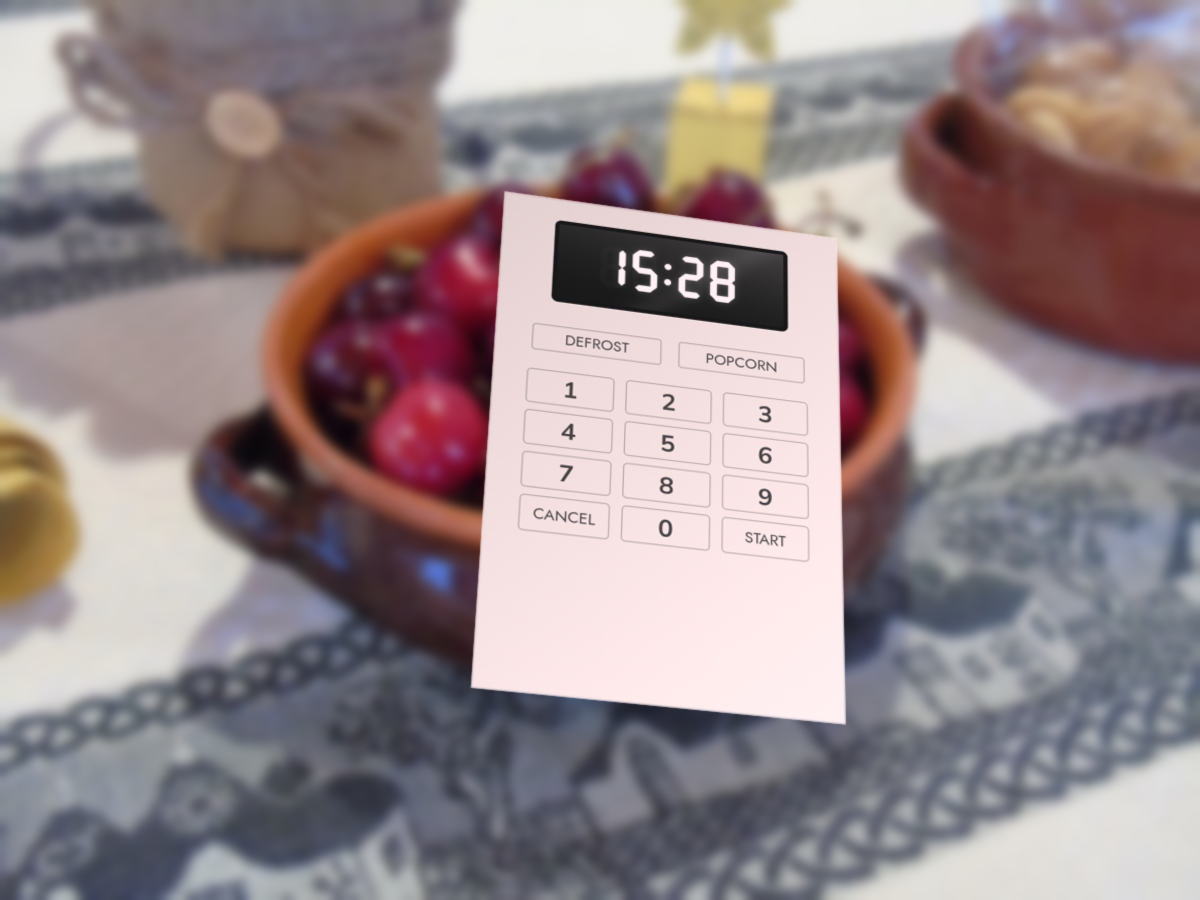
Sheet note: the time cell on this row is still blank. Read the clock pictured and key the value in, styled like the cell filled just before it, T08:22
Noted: T15:28
